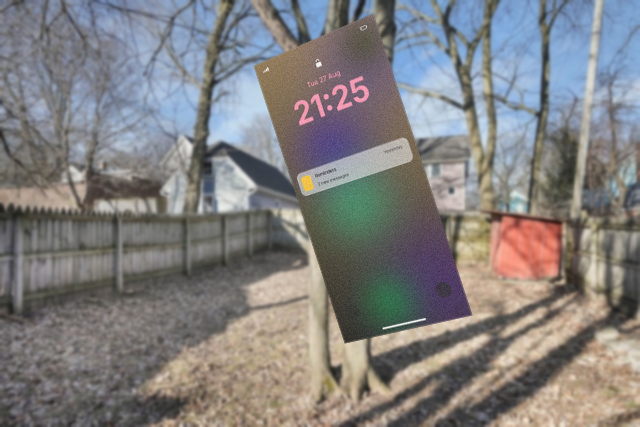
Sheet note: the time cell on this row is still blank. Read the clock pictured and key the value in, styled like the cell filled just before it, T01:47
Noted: T21:25
